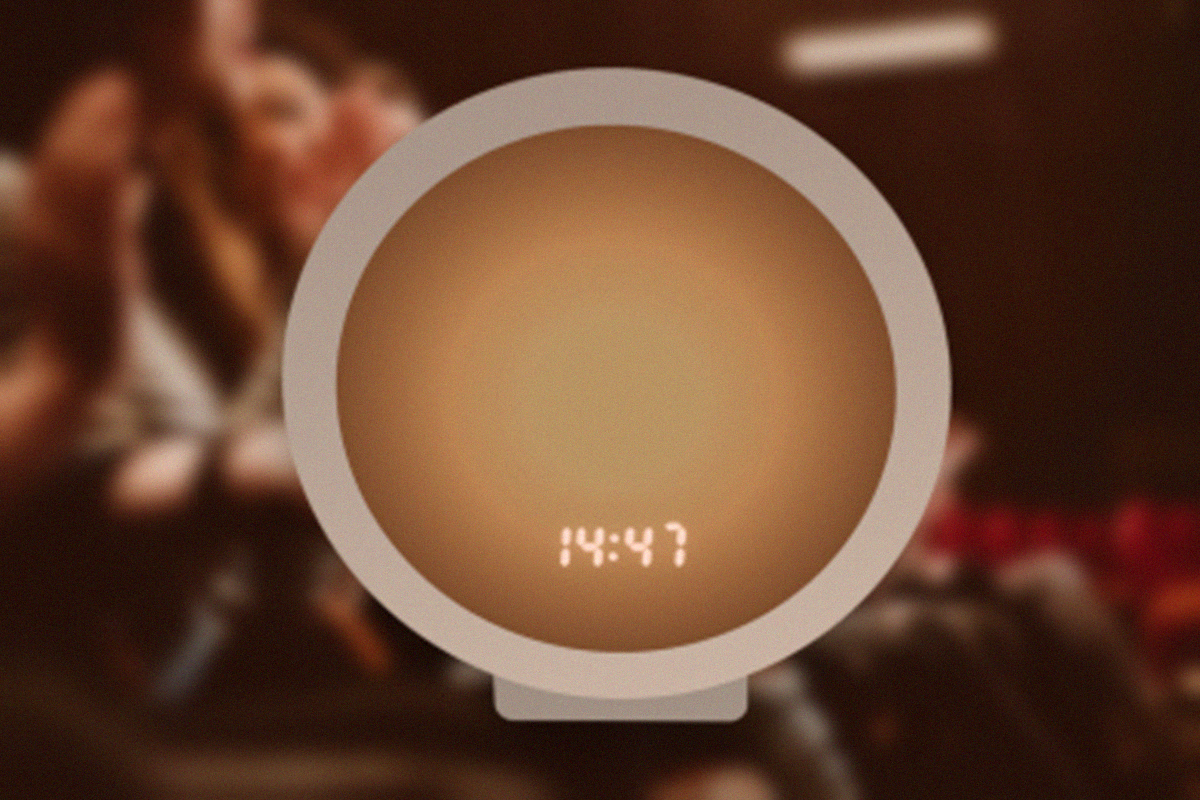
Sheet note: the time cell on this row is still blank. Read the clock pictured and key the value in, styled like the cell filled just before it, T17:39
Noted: T14:47
